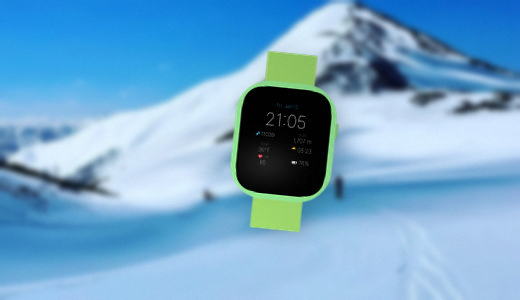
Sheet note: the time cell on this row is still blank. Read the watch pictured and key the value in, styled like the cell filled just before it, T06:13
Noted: T21:05
